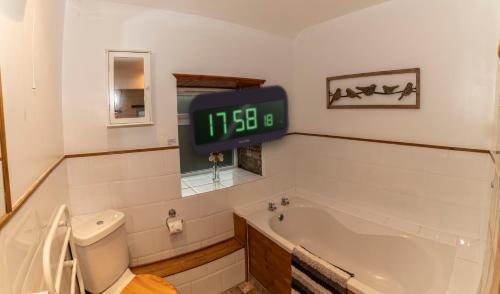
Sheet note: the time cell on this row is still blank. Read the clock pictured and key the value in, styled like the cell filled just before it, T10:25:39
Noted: T17:58:18
